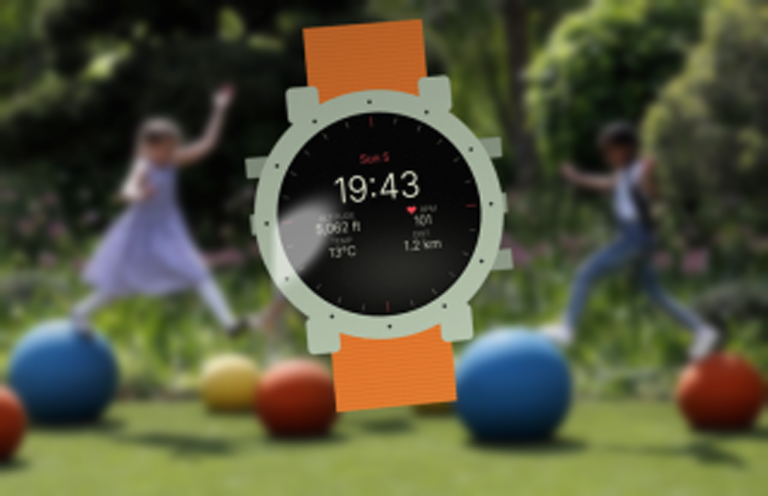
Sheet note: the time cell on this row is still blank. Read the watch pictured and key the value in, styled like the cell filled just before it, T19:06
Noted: T19:43
